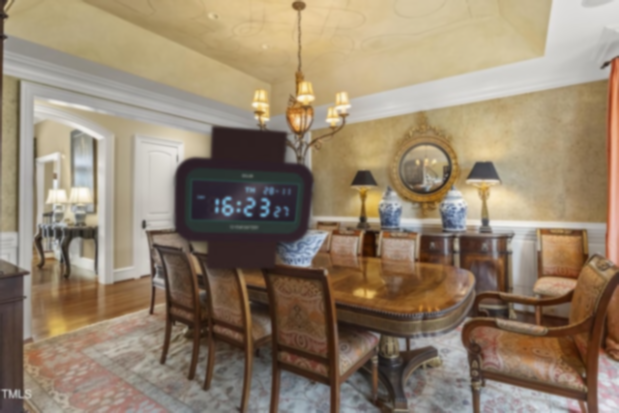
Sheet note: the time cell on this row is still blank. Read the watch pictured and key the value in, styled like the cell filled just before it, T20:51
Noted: T16:23
